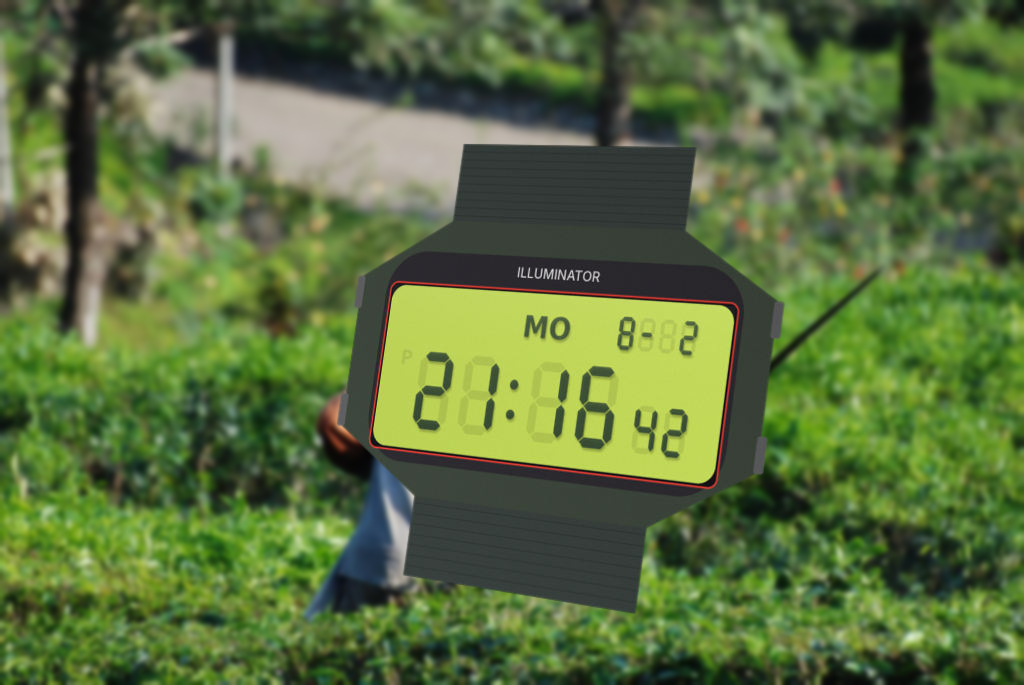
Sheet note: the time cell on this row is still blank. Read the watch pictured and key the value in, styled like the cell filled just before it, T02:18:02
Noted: T21:16:42
